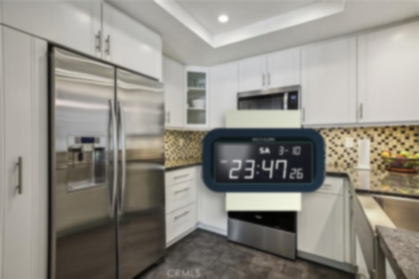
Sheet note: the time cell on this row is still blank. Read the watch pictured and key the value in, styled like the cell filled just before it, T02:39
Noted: T23:47
